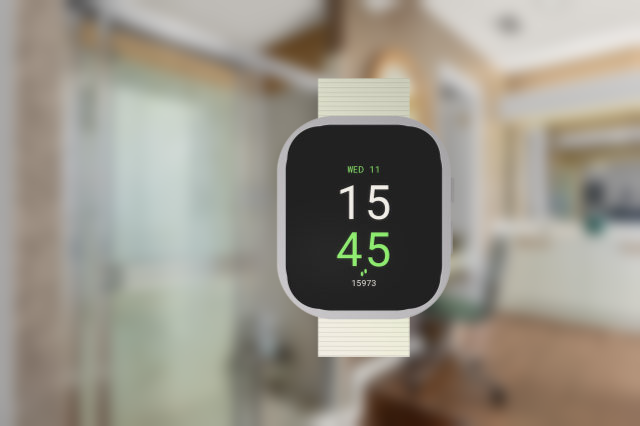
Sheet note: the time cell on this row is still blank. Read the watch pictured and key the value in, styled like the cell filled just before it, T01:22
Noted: T15:45
